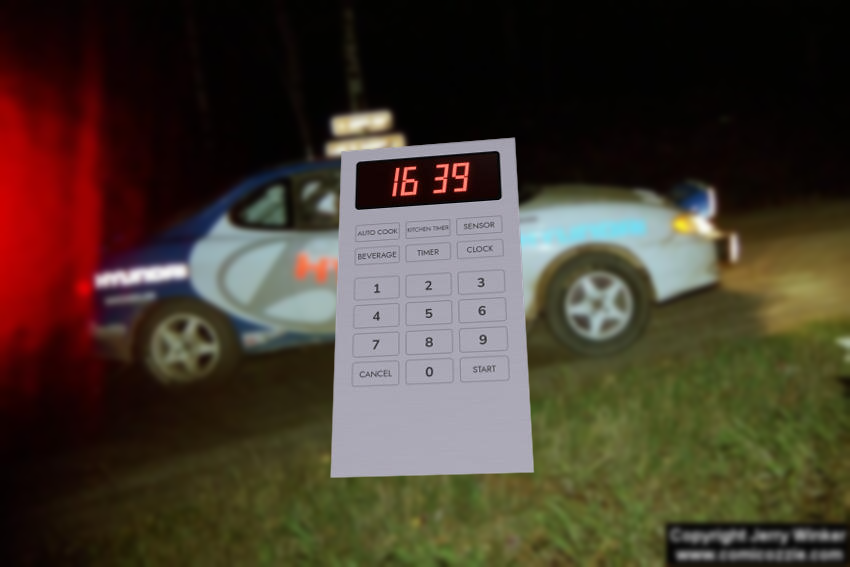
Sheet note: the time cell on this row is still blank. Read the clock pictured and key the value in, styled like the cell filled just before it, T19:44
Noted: T16:39
